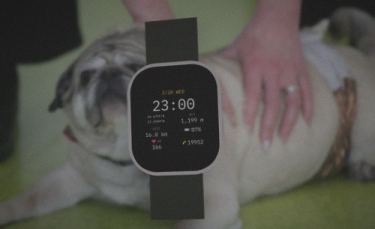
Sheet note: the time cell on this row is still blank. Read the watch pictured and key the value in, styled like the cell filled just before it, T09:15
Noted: T23:00
